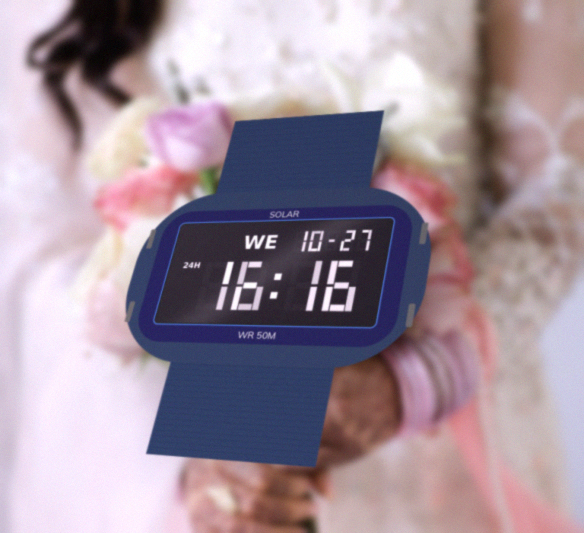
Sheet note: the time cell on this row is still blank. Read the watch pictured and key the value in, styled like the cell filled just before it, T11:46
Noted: T16:16
